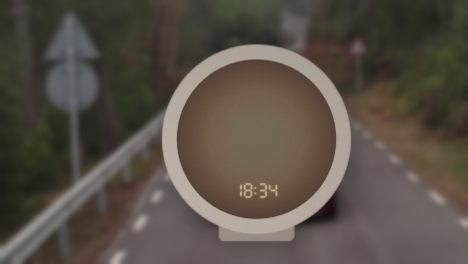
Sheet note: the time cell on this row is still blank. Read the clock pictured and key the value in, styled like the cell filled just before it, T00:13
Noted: T18:34
